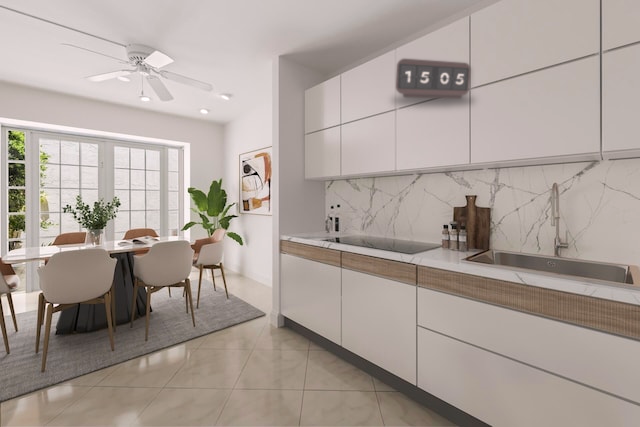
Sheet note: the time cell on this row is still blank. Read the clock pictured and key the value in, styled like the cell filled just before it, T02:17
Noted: T15:05
